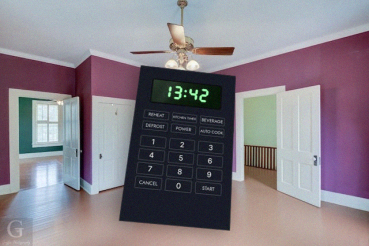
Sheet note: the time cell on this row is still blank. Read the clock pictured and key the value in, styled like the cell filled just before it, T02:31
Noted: T13:42
